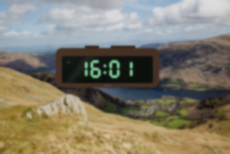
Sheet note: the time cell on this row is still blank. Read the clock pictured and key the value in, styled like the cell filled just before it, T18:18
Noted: T16:01
